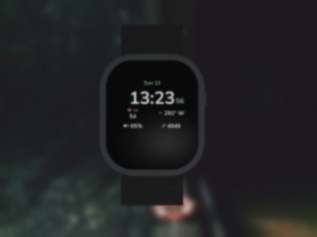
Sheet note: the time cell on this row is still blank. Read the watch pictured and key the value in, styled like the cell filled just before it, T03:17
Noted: T13:23
